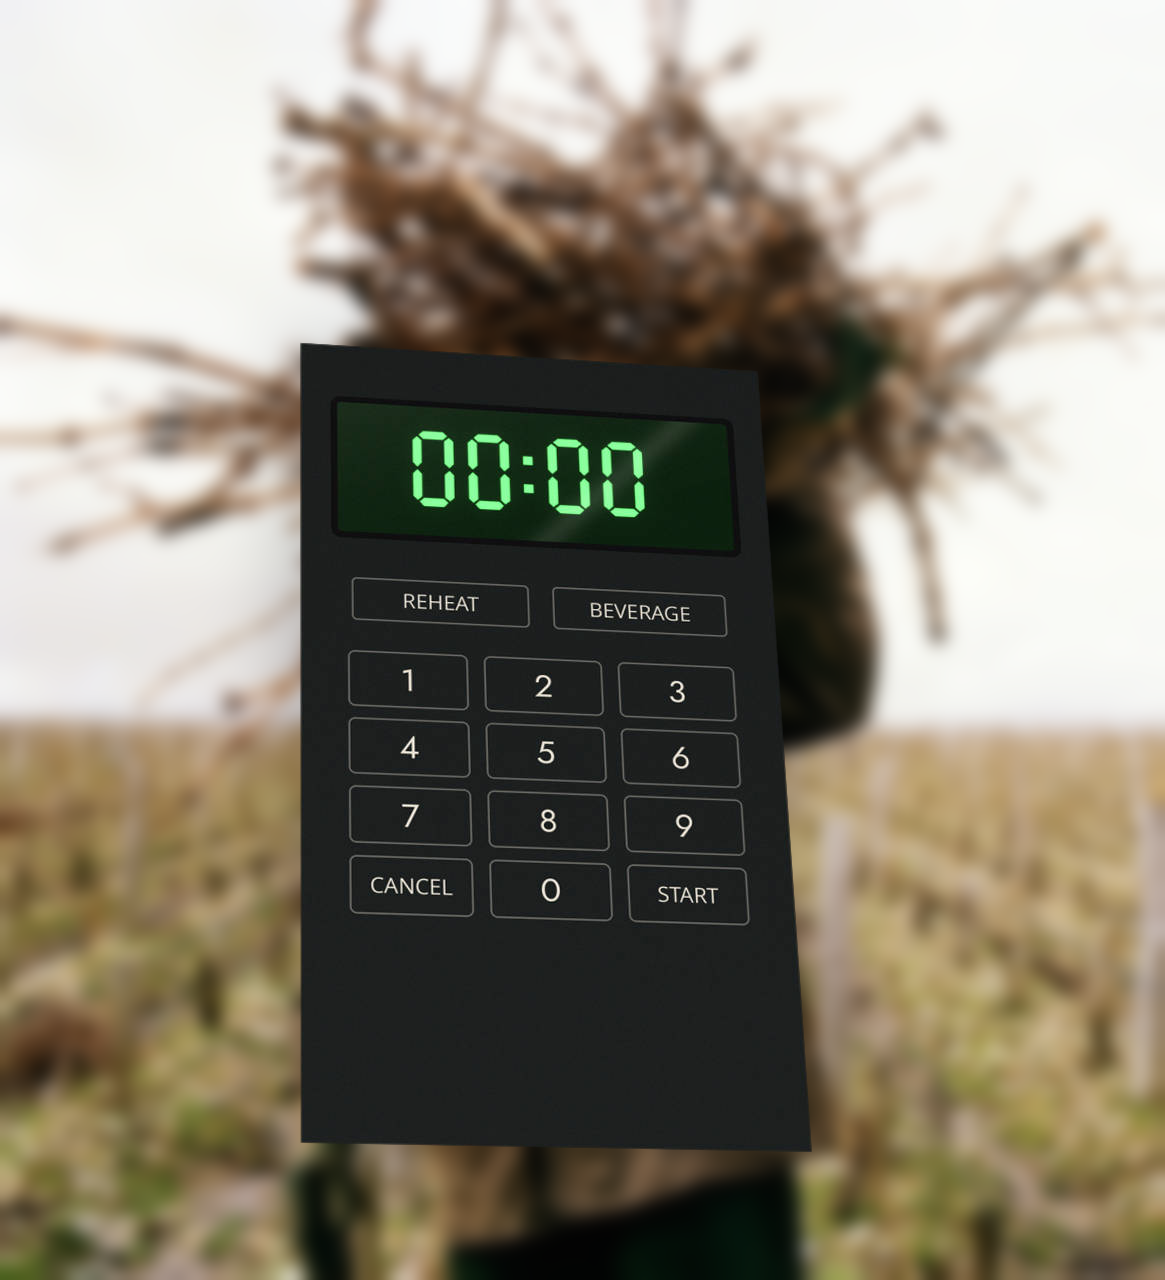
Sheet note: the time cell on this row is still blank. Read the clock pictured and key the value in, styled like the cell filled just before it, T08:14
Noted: T00:00
